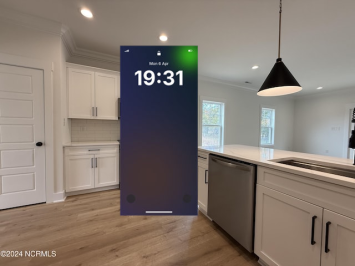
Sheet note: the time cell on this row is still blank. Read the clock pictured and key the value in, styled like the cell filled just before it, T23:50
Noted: T19:31
